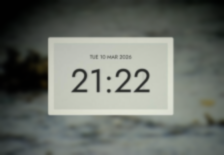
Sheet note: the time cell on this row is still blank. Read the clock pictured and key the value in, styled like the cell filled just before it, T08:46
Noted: T21:22
